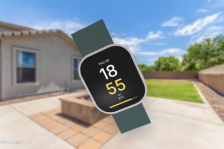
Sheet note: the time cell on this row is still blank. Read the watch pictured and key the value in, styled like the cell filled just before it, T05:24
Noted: T18:55
